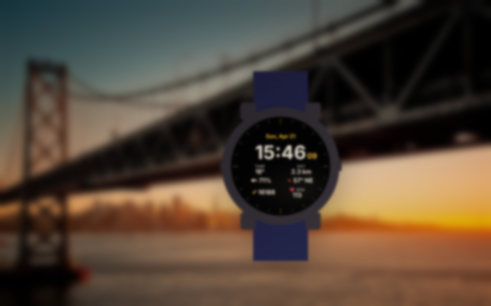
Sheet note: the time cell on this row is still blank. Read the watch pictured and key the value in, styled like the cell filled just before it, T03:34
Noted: T15:46
